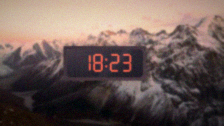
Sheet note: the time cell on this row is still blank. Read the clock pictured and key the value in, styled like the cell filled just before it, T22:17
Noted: T18:23
